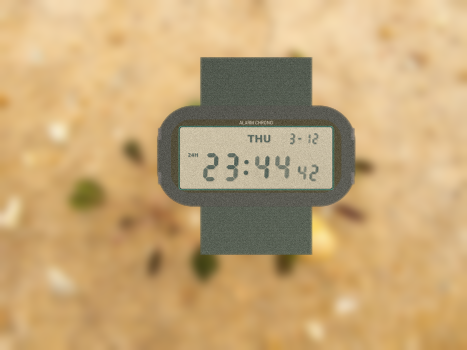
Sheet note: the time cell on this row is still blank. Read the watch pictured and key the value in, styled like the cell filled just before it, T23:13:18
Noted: T23:44:42
